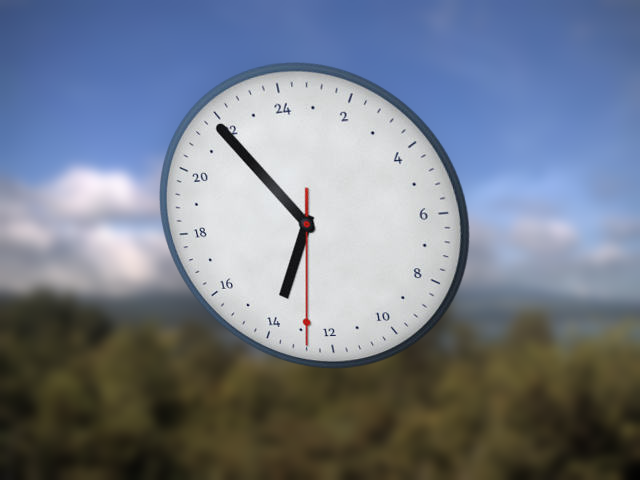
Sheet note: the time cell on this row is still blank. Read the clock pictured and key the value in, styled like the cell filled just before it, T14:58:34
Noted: T13:54:32
